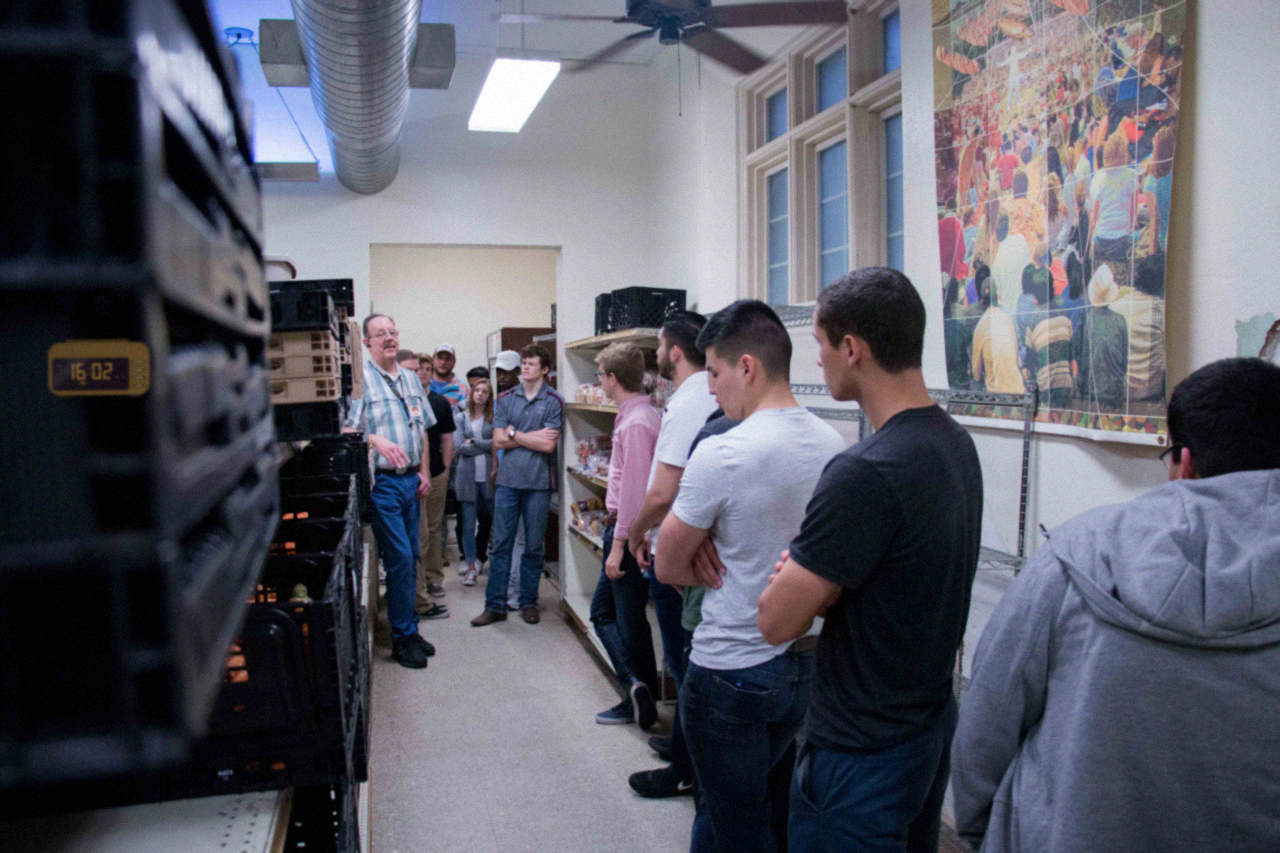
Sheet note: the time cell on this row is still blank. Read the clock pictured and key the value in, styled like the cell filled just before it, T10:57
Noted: T16:02
